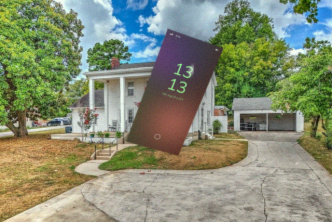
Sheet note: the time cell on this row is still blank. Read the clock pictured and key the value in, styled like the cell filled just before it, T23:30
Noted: T13:13
